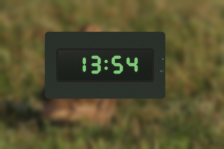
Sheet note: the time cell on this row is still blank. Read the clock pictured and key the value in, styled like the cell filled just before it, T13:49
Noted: T13:54
